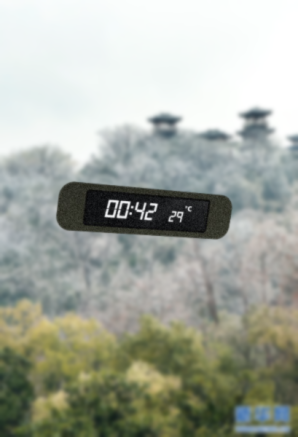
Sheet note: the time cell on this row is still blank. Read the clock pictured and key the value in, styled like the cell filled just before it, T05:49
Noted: T00:42
